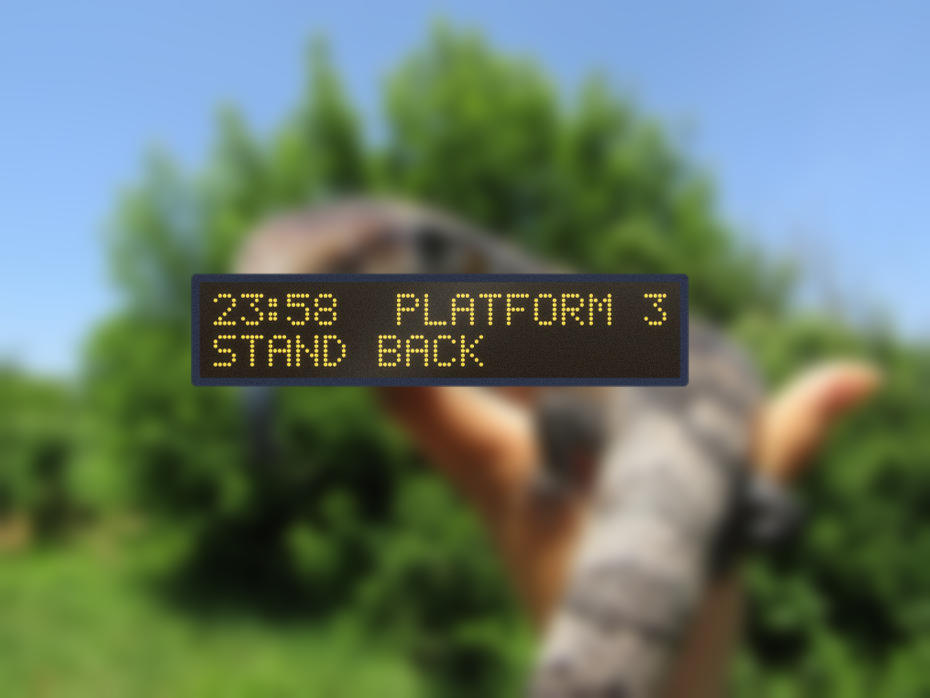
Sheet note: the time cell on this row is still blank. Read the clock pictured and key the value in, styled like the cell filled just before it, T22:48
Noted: T23:58
